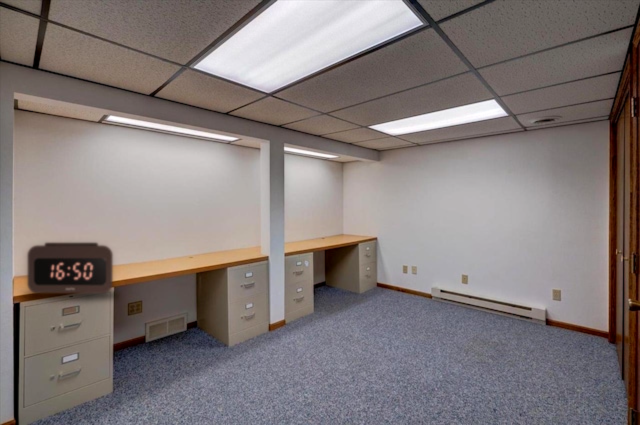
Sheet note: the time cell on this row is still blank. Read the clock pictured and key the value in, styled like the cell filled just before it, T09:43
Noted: T16:50
